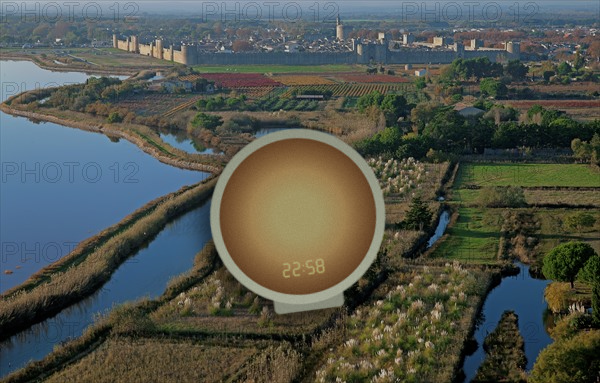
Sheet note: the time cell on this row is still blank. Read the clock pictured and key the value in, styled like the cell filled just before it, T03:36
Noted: T22:58
